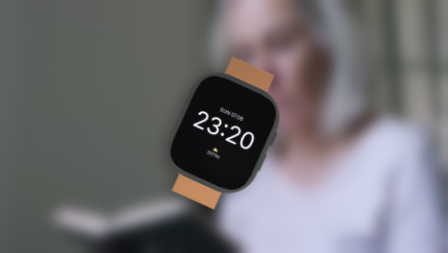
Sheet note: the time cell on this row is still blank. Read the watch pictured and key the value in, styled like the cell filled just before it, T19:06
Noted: T23:20
